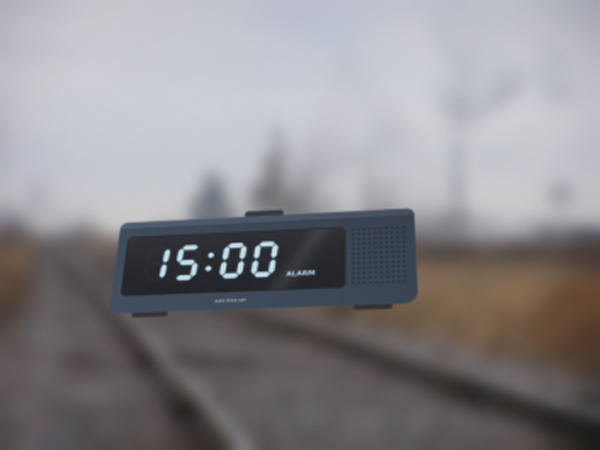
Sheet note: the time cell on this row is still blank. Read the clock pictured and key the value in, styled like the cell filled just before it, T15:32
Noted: T15:00
